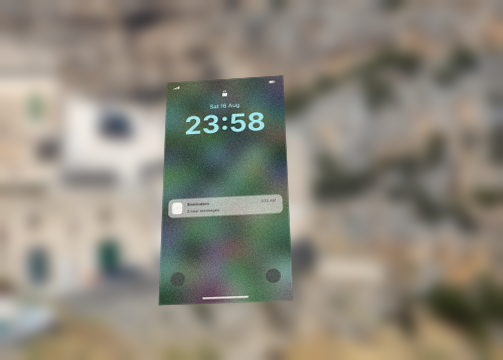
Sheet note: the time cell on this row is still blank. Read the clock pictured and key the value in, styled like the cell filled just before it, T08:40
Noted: T23:58
